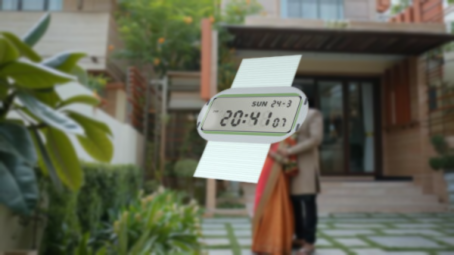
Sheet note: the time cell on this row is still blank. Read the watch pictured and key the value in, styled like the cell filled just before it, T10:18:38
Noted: T20:41:07
